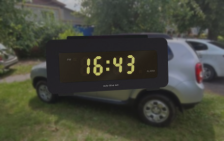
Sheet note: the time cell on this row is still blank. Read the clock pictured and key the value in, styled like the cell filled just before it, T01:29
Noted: T16:43
